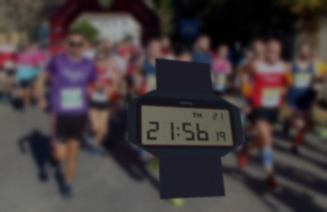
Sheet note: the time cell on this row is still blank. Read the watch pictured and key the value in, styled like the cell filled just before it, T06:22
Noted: T21:56
